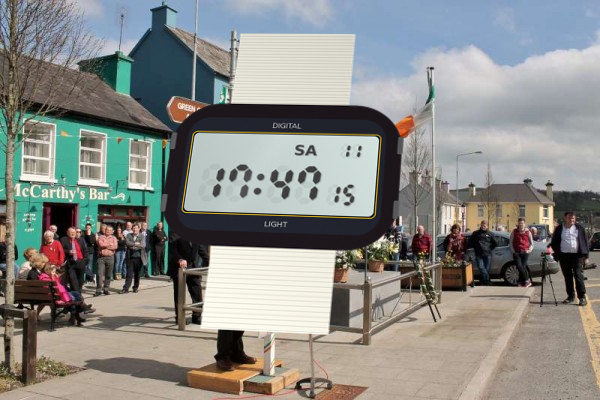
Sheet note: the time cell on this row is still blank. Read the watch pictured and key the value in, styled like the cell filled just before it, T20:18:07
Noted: T17:47:15
